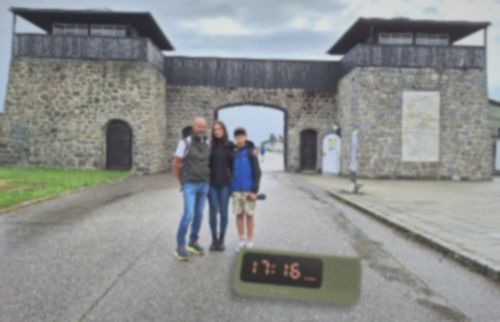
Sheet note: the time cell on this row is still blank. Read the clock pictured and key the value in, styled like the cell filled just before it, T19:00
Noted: T17:16
